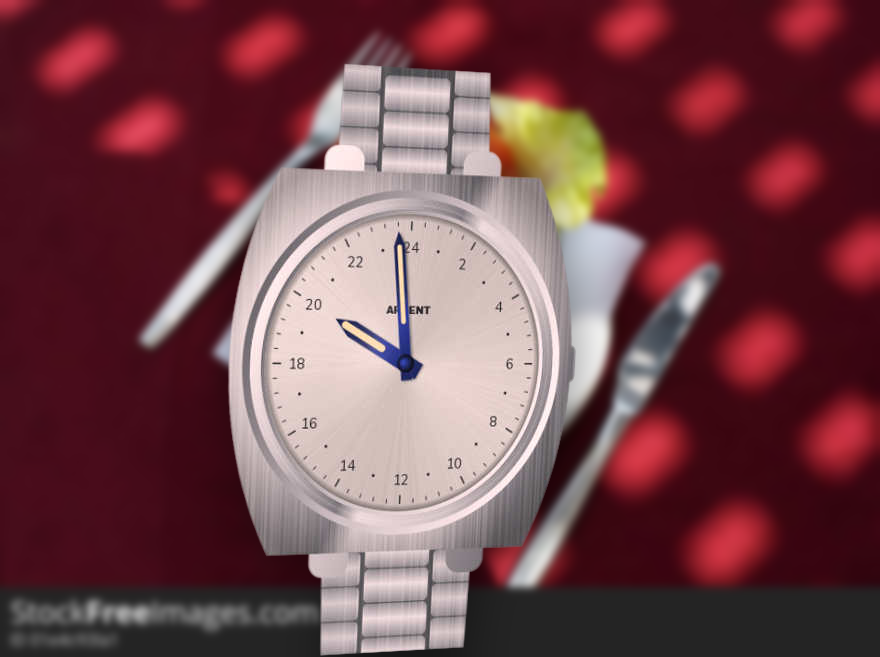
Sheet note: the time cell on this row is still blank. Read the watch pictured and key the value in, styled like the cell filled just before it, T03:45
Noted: T19:59
